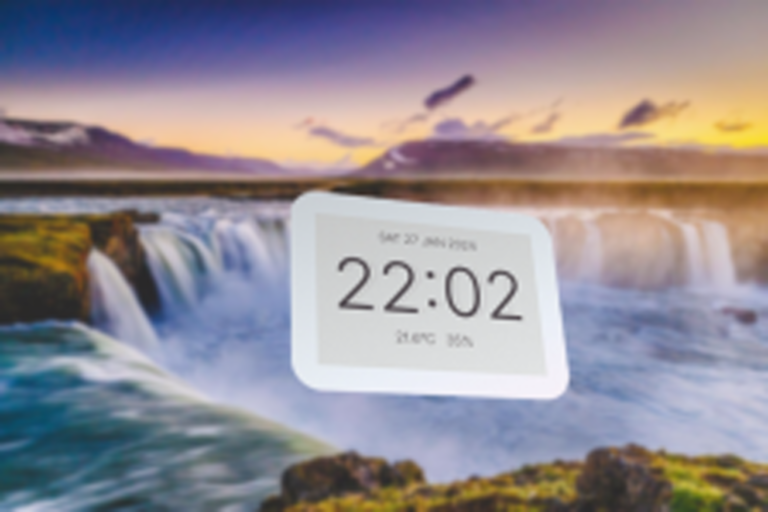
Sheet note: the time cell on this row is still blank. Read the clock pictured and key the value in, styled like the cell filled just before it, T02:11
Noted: T22:02
